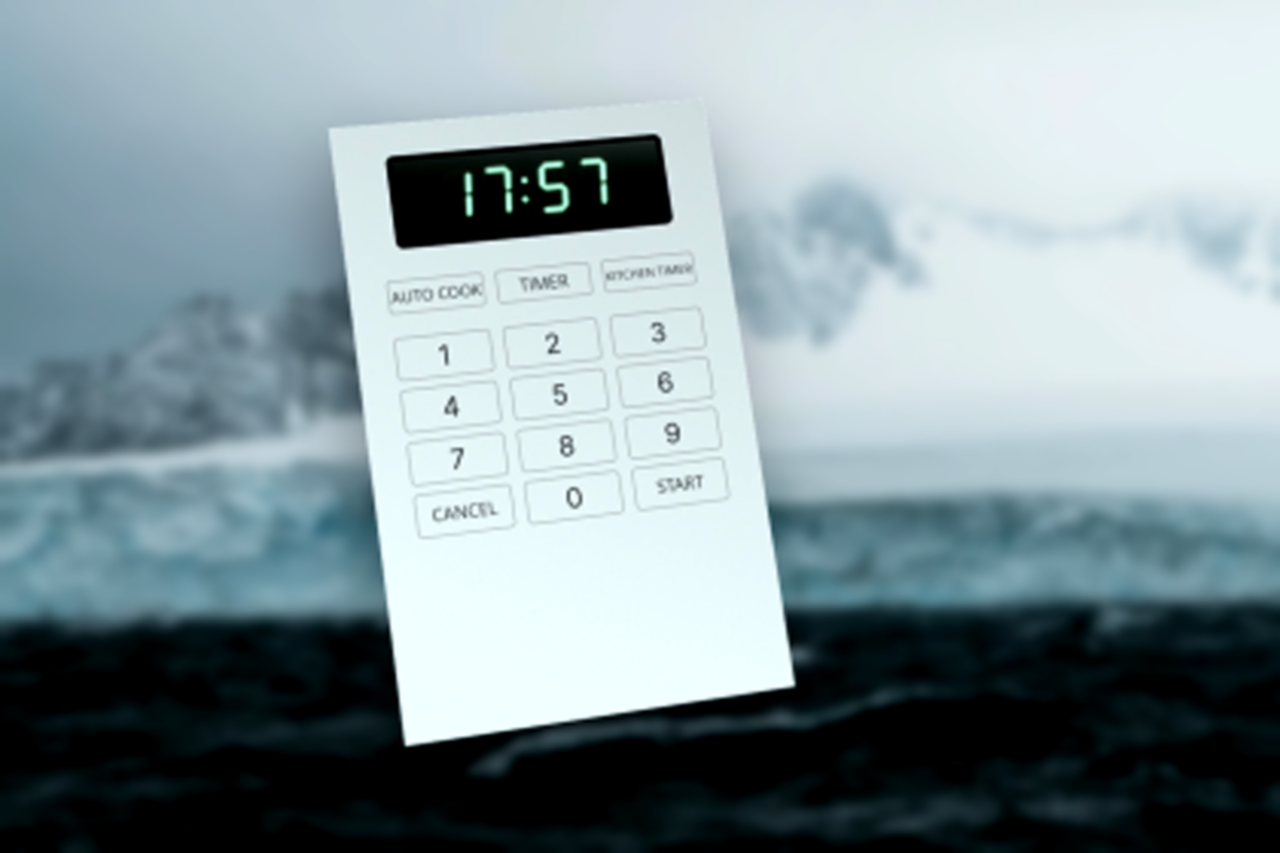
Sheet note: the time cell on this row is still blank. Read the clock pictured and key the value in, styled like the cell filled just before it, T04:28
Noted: T17:57
